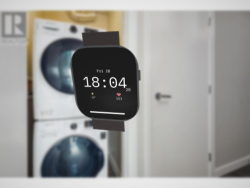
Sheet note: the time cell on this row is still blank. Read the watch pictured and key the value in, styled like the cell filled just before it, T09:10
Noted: T18:04
